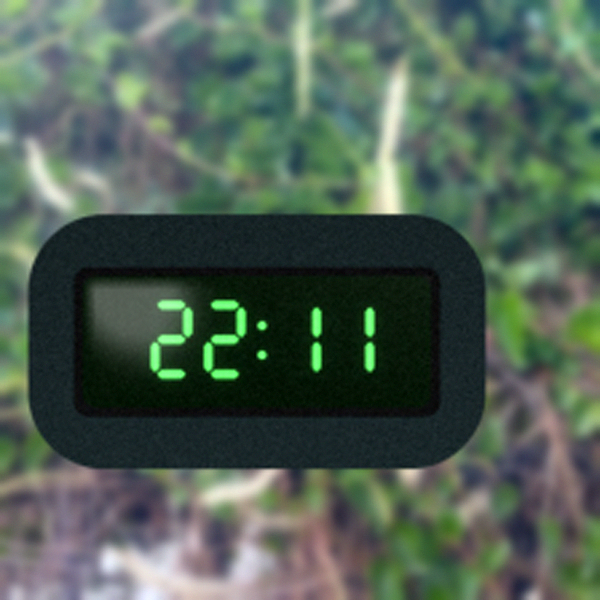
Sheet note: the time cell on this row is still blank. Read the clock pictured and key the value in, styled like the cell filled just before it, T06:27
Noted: T22:11
